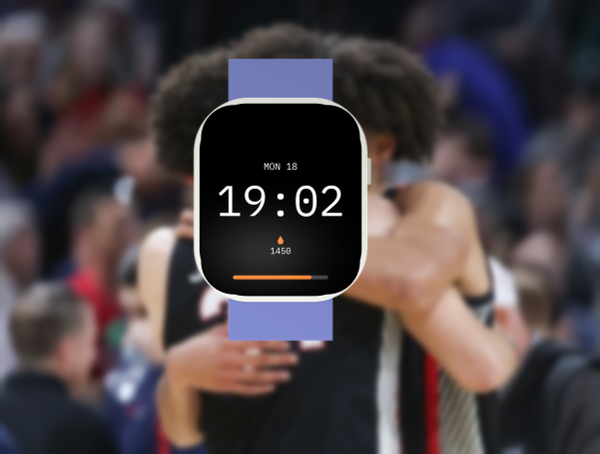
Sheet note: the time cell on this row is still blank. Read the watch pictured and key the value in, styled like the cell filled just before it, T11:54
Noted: T19:02
